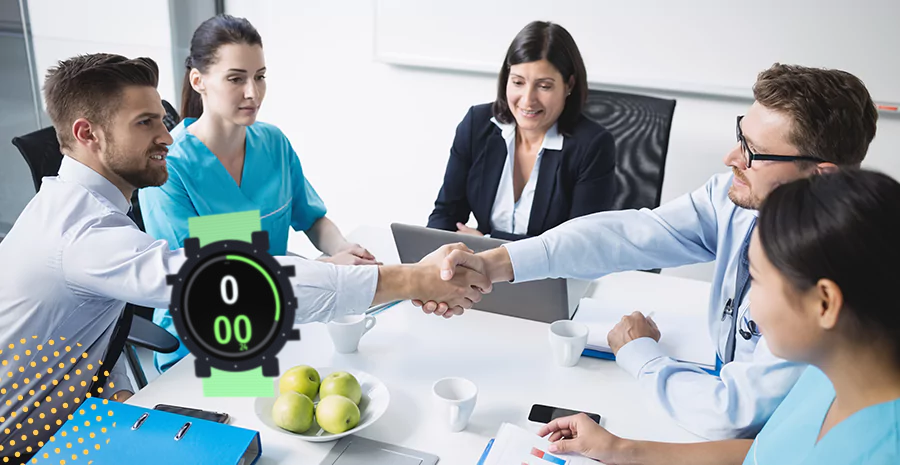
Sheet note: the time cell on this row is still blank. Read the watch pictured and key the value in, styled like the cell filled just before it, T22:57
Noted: T00:00
